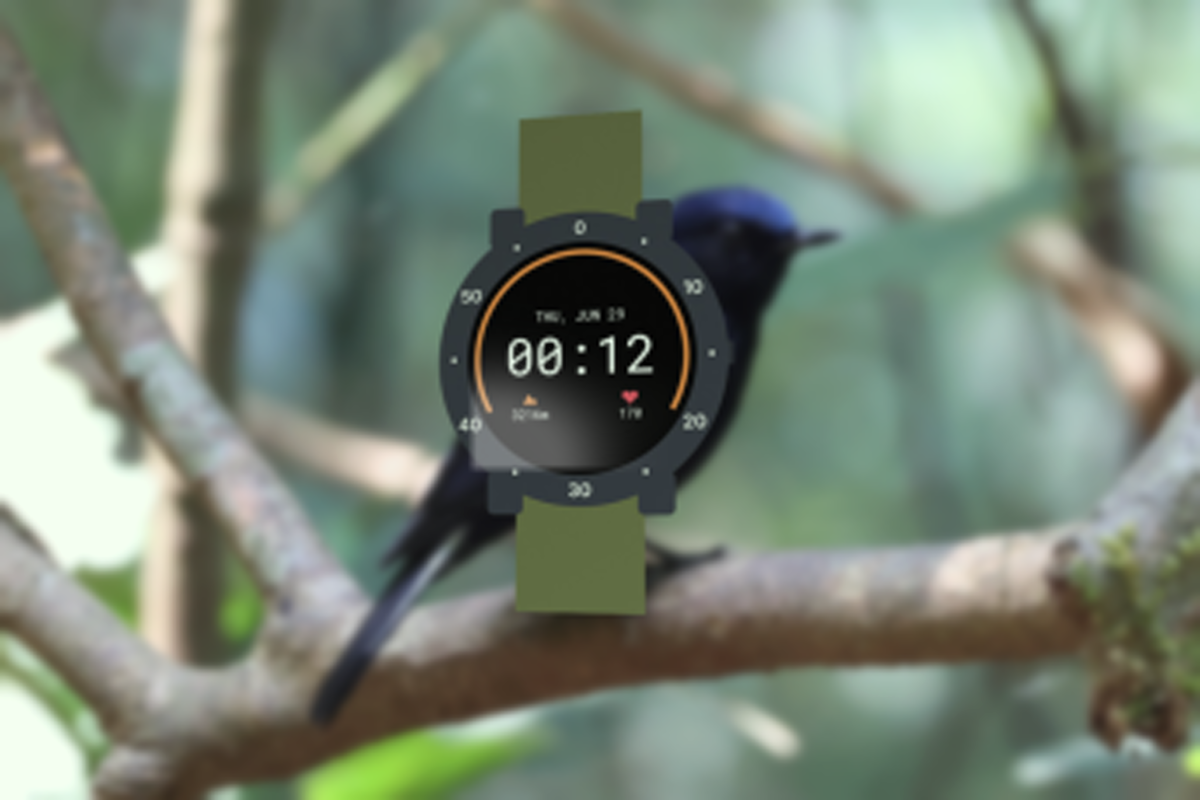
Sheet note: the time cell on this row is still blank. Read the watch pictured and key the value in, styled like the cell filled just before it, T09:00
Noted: T00:12
